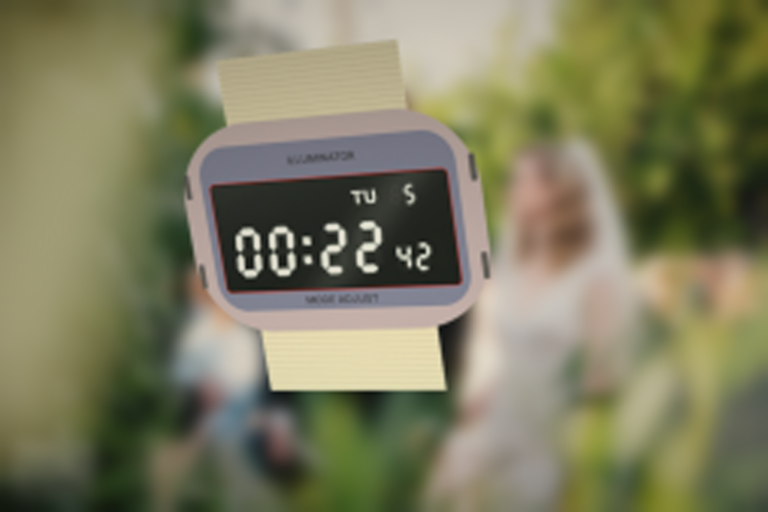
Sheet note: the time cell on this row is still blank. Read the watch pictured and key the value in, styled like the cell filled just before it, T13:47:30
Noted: T00:22:42
